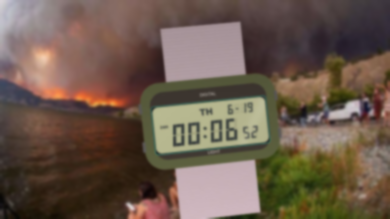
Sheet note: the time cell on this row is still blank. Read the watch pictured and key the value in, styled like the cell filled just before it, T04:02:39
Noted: T00:06:52
